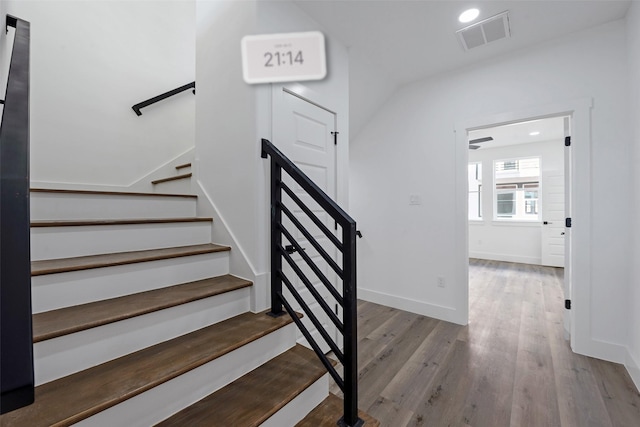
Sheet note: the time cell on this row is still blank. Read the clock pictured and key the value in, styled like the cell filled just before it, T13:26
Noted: T21:14
